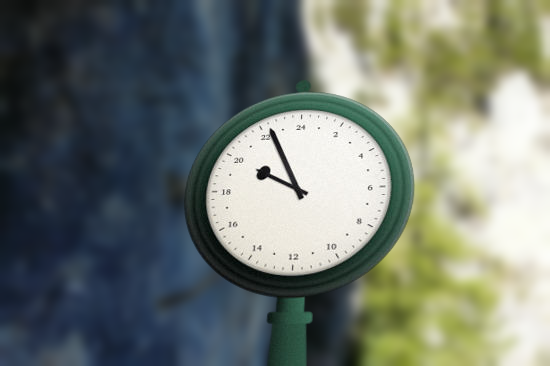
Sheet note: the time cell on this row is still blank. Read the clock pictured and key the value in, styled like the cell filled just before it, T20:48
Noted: T19:56
